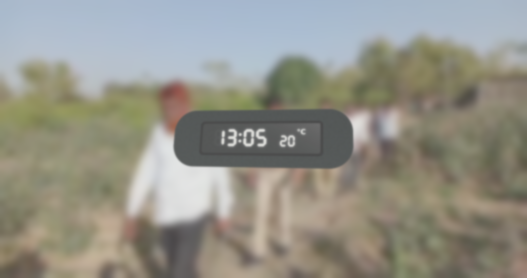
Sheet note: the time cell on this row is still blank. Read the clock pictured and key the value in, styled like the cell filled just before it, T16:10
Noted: T13:05
